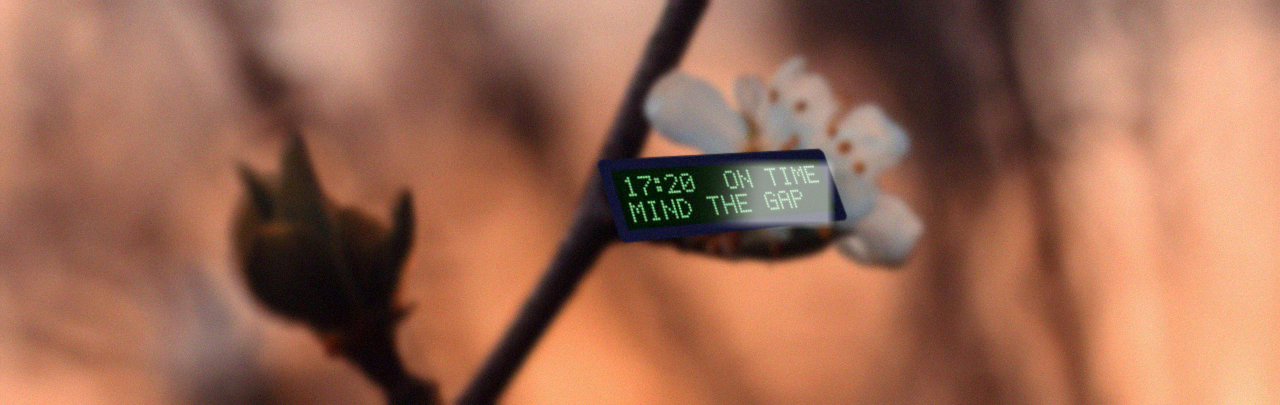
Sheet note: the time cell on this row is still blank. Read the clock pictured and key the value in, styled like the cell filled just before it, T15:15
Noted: T17:20
